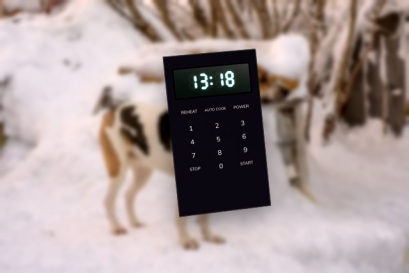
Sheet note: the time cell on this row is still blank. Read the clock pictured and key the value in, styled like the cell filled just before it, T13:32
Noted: T13:18
